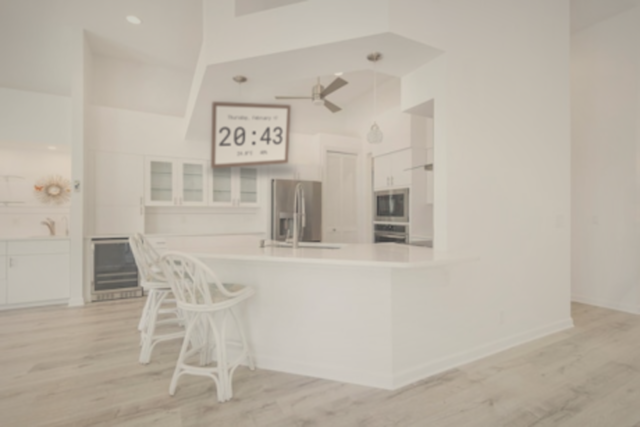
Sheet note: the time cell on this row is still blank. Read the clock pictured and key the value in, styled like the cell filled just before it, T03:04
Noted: T20:43
